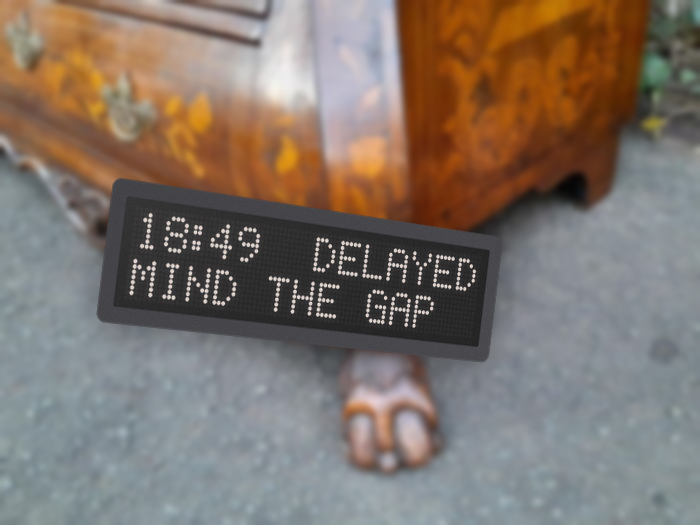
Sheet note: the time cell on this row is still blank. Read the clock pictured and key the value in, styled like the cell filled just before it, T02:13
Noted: T18:49
